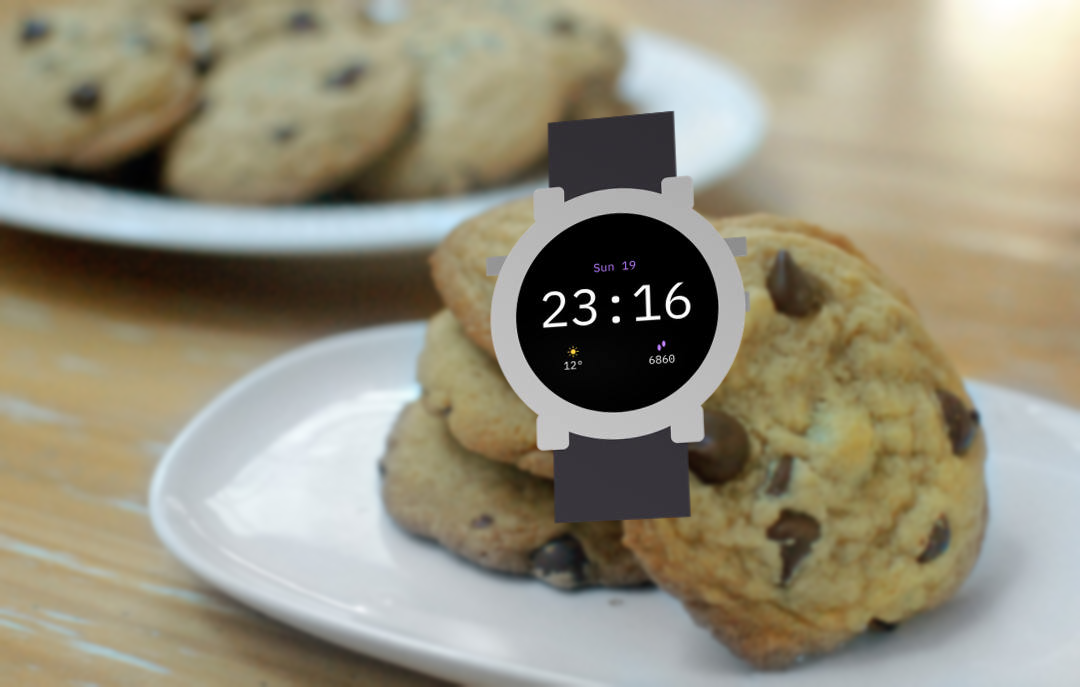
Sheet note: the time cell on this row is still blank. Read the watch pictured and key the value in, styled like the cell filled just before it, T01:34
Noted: T23:16
